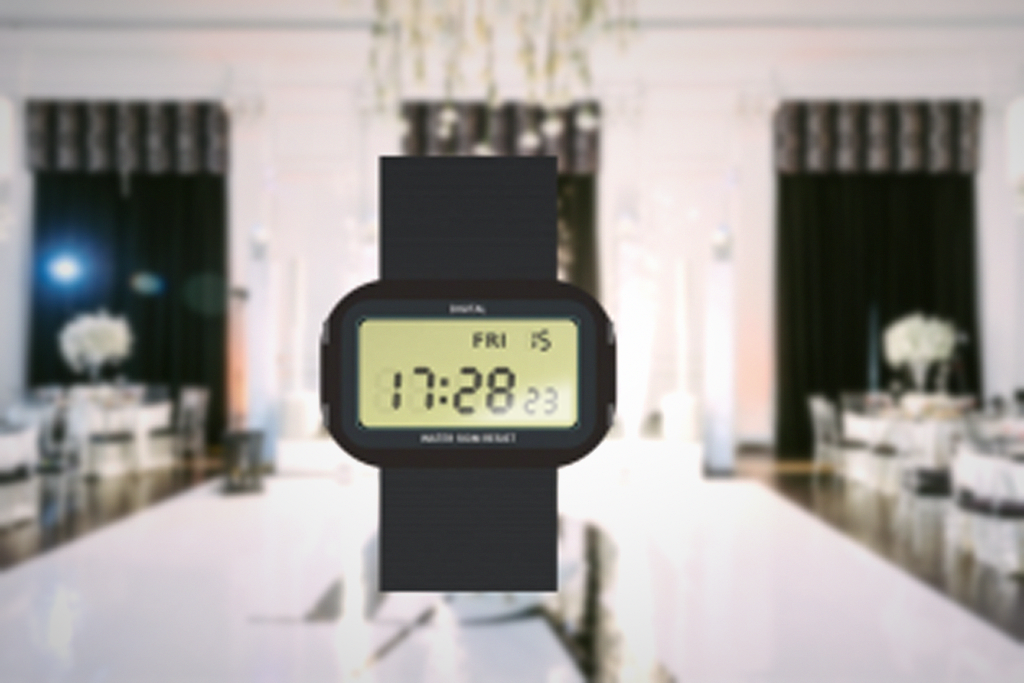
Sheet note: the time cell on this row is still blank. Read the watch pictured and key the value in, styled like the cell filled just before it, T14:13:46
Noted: T17:28:23
